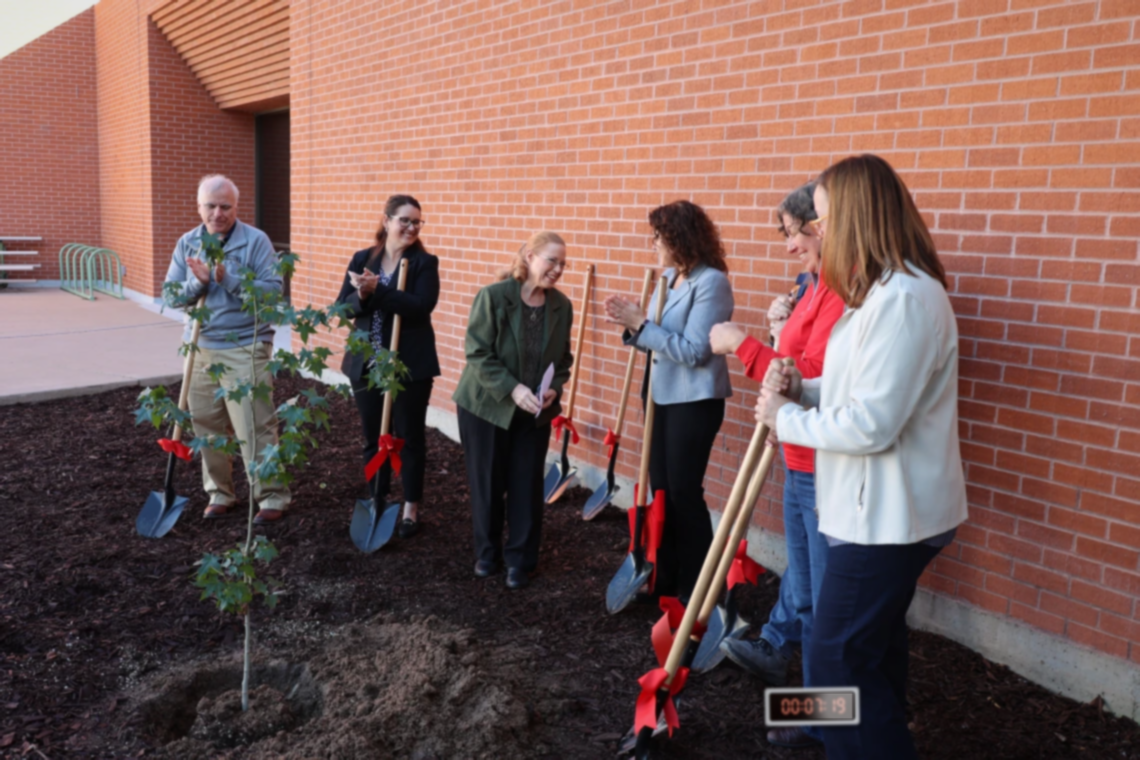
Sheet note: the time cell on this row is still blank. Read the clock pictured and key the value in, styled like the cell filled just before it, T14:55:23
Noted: T00:07:19
